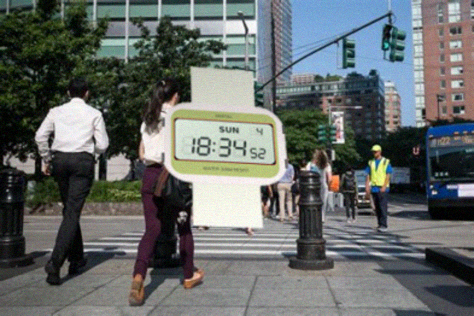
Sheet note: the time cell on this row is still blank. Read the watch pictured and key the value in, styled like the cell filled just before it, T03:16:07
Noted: T18:34:52
